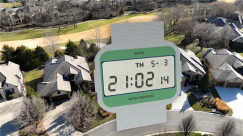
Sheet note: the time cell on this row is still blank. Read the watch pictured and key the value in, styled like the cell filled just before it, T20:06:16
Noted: T21:02:14
